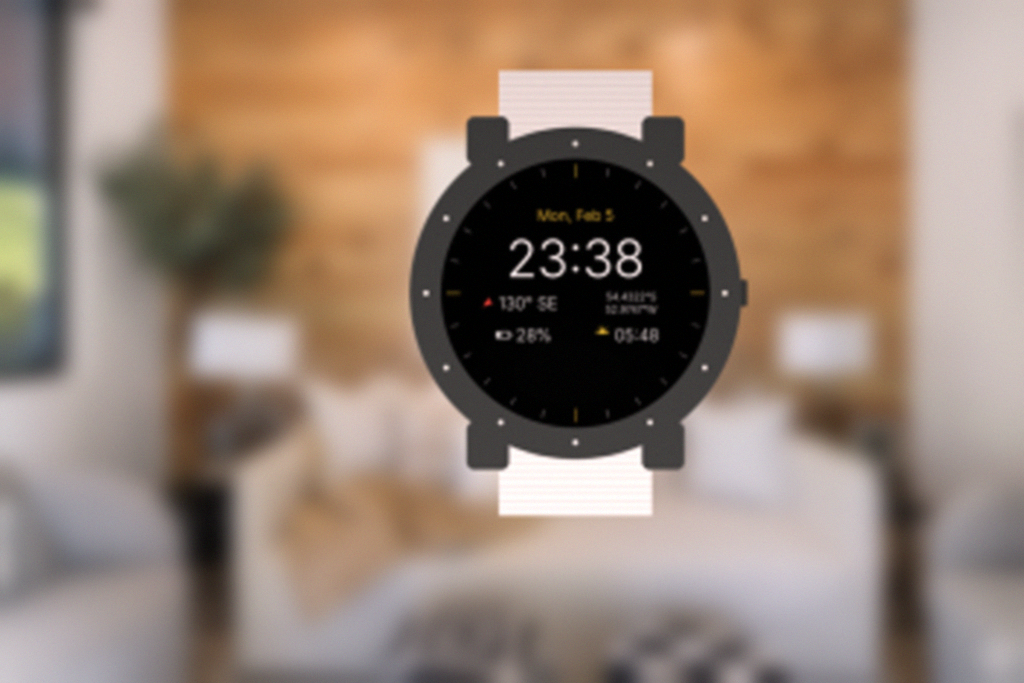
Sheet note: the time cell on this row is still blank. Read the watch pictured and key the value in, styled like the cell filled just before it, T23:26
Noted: T23:38
